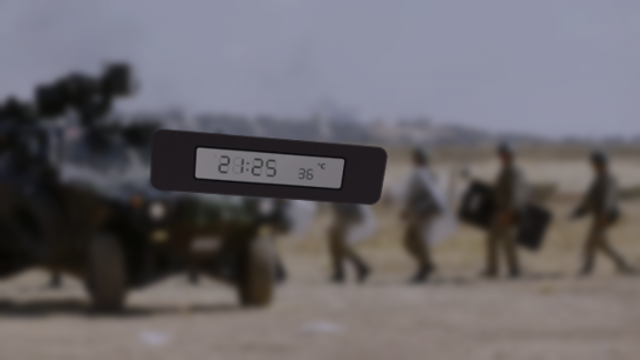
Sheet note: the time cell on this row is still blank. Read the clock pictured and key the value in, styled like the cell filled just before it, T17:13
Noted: T21:25
